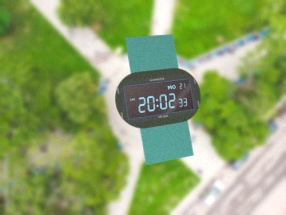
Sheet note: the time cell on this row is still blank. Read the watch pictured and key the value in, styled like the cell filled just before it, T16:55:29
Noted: T20:02:33
